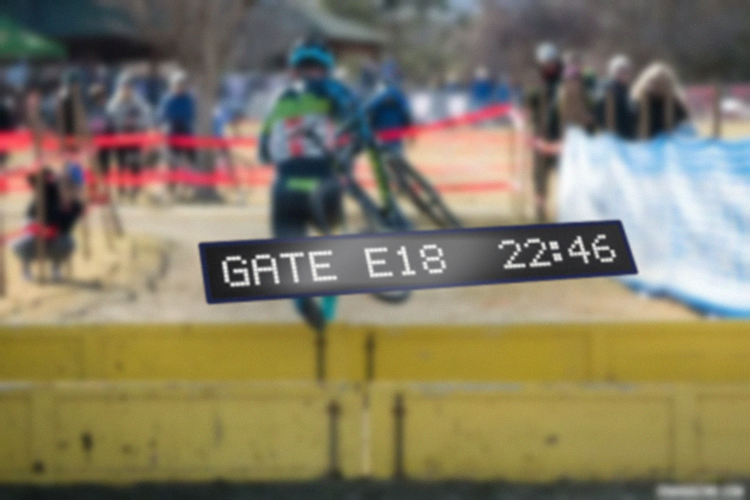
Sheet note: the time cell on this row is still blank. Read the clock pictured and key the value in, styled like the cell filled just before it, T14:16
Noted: T22:46
